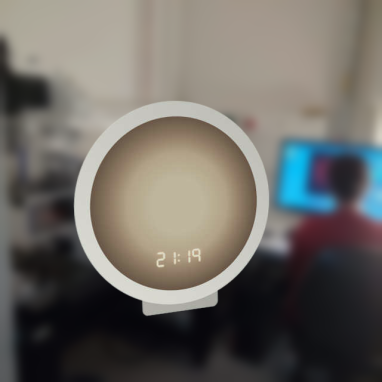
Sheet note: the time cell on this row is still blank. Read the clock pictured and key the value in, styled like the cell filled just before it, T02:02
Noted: T21:19
